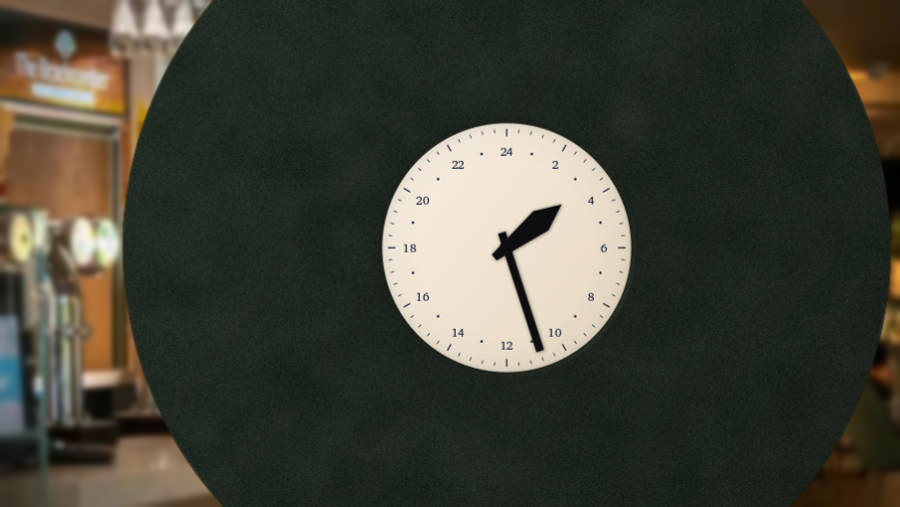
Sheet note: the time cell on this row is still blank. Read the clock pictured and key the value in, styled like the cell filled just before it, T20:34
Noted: T03:27
